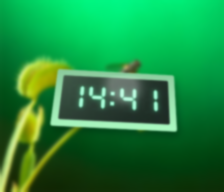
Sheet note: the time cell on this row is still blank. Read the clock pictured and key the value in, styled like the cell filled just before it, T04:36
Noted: T14:41
